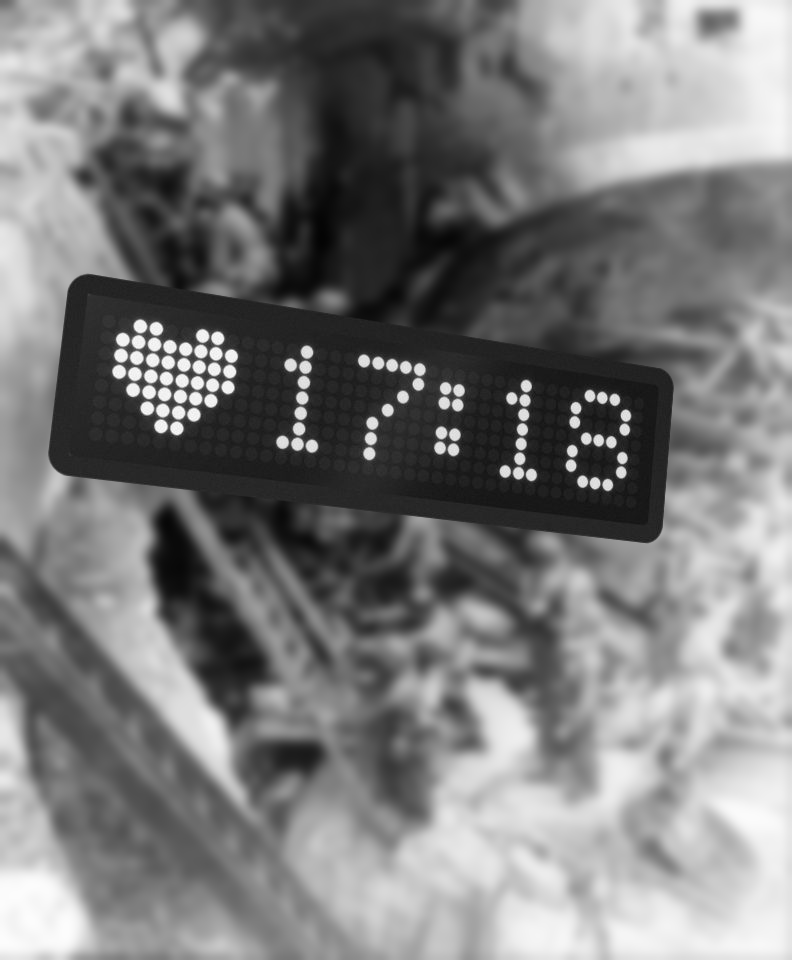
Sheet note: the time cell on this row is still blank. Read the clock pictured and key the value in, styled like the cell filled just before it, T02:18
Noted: T17:18
